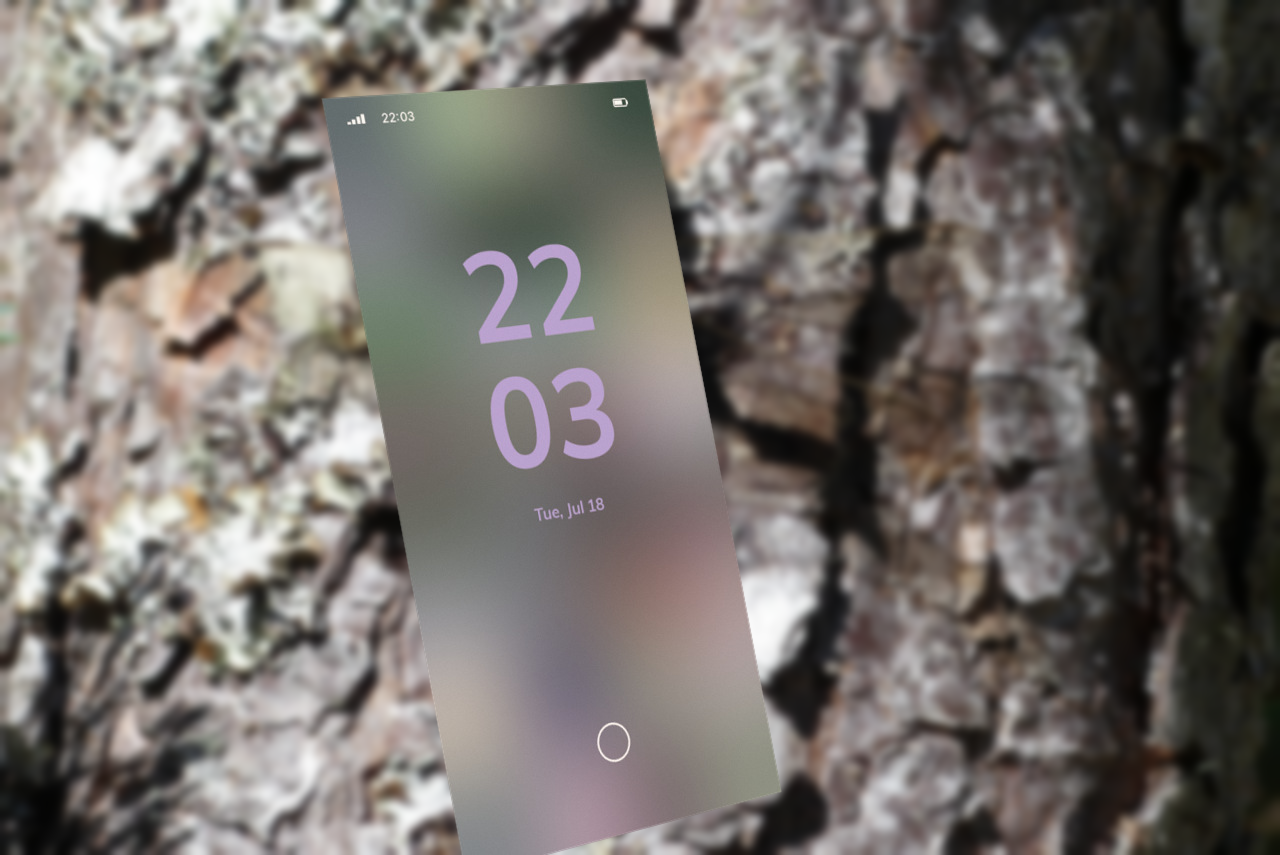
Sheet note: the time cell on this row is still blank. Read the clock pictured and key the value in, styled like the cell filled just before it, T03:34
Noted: T22:03
